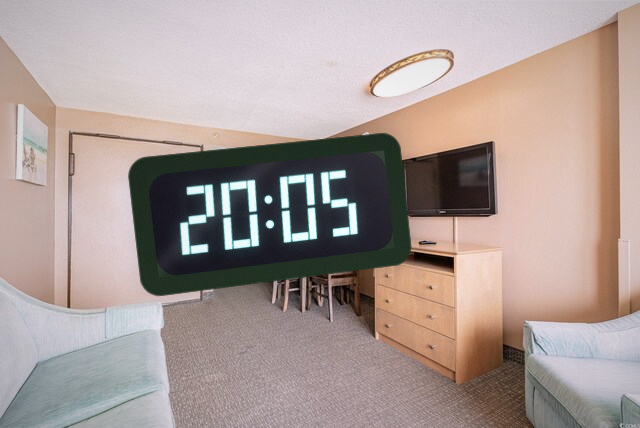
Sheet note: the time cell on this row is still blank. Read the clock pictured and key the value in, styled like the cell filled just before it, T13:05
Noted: T20:05
